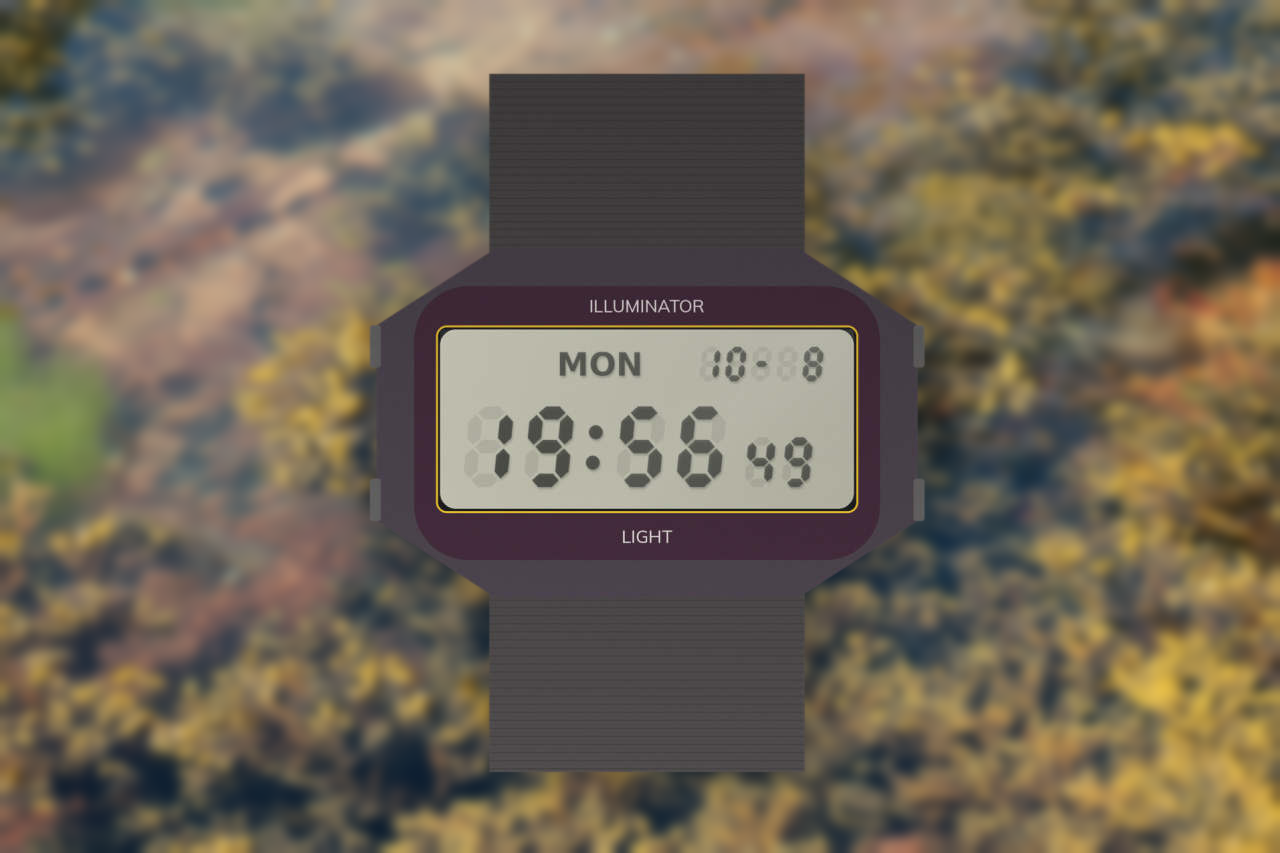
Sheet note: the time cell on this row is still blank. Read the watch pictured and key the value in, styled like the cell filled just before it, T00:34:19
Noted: T19:56:49
